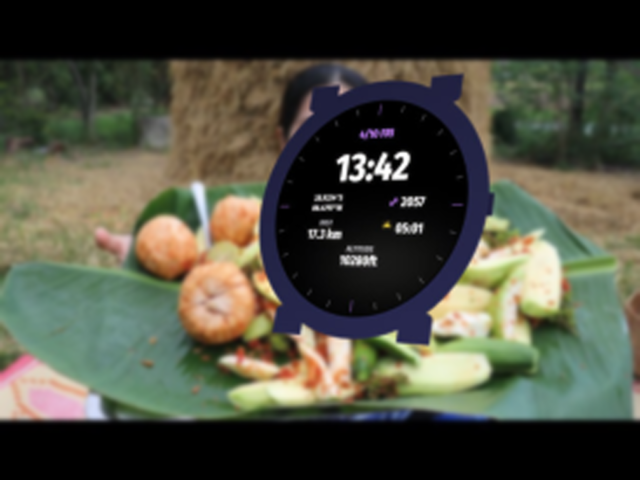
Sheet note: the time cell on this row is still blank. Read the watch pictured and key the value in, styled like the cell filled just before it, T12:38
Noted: T13:42
